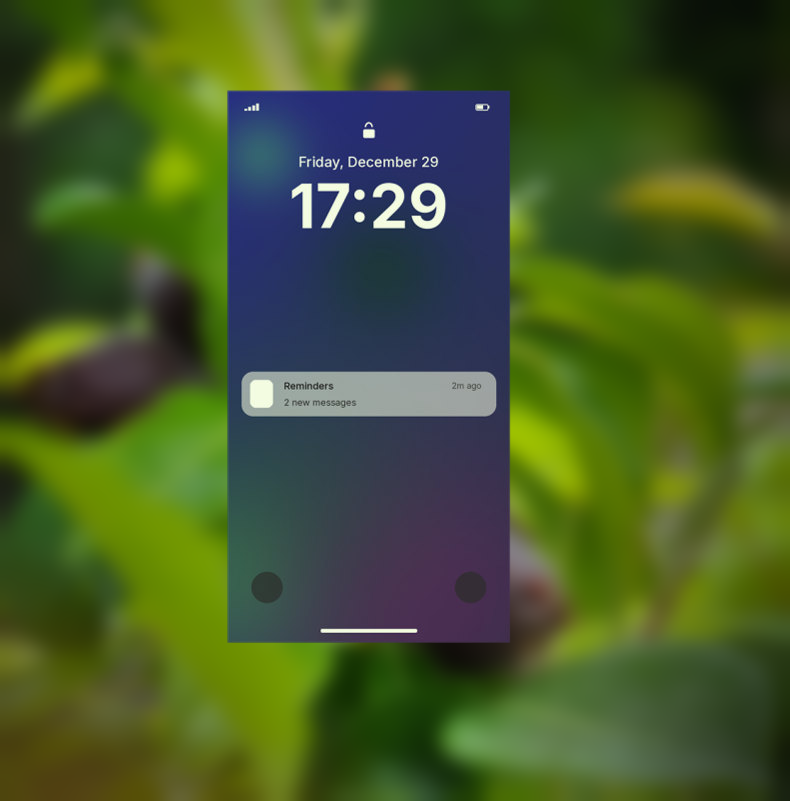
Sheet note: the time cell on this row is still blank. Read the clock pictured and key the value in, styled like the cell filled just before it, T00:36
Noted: T17:29
